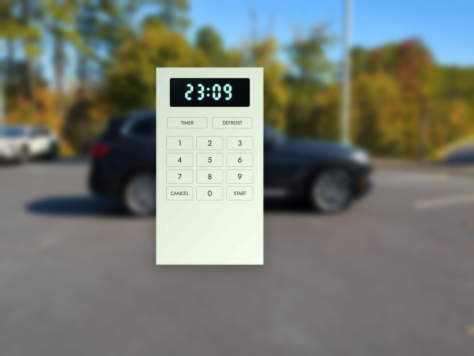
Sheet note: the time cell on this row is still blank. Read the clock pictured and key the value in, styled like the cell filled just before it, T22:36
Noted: T23:09
